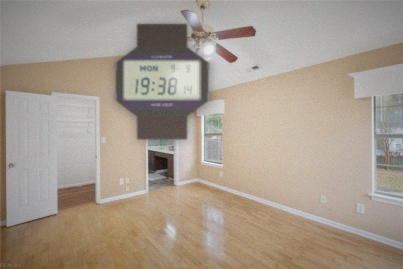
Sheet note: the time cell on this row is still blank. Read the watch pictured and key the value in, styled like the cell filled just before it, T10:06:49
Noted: T19:38:14
